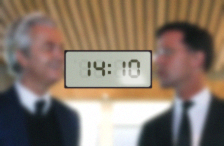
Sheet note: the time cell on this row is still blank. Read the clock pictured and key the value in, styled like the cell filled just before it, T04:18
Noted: T14:10
